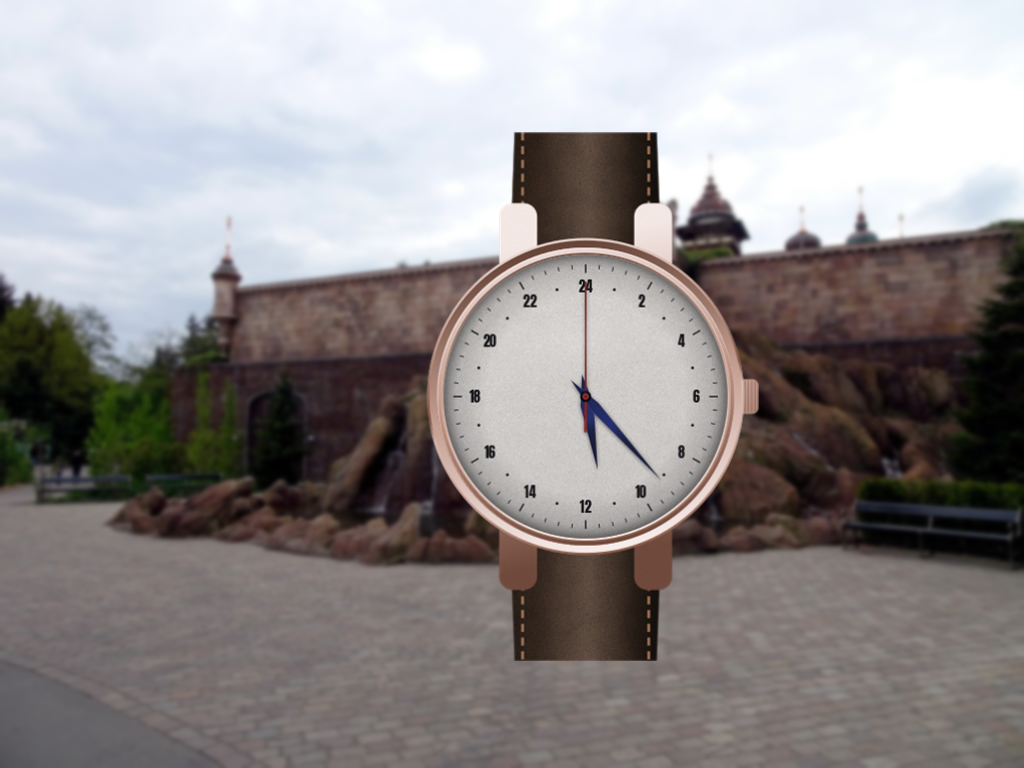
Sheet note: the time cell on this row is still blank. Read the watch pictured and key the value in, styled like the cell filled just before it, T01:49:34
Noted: T11:23:00
